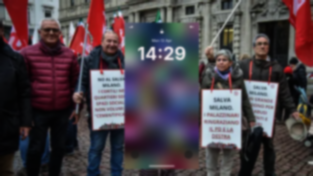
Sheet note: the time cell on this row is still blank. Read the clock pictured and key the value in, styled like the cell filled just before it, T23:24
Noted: T14:29
